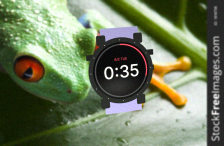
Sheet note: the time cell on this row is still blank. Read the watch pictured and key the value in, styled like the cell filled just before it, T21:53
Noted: T00:35
